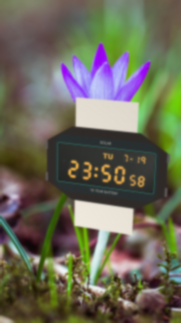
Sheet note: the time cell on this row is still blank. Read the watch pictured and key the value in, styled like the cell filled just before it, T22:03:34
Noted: T23:50:58
